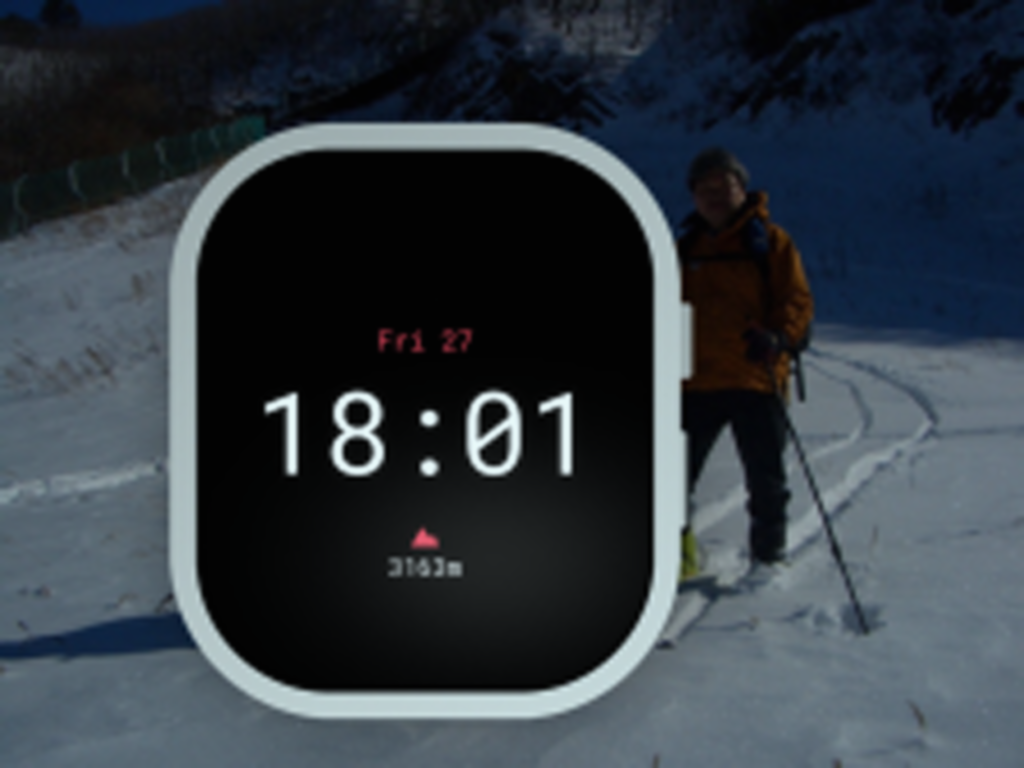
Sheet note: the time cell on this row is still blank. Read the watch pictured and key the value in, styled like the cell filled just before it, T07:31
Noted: T18:01
